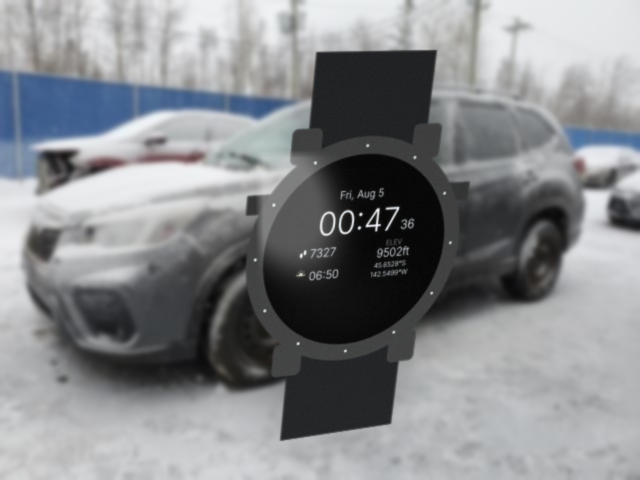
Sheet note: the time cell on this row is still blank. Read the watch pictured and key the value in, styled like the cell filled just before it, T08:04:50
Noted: T00:47:36
